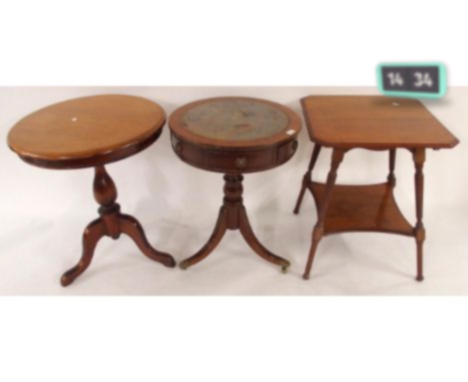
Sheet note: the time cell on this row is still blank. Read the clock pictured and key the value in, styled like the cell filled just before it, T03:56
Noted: T14:34
